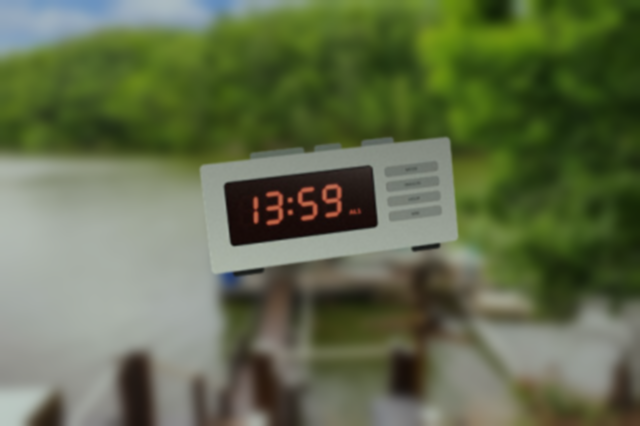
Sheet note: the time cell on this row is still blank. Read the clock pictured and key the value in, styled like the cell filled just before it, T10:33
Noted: T13:59
